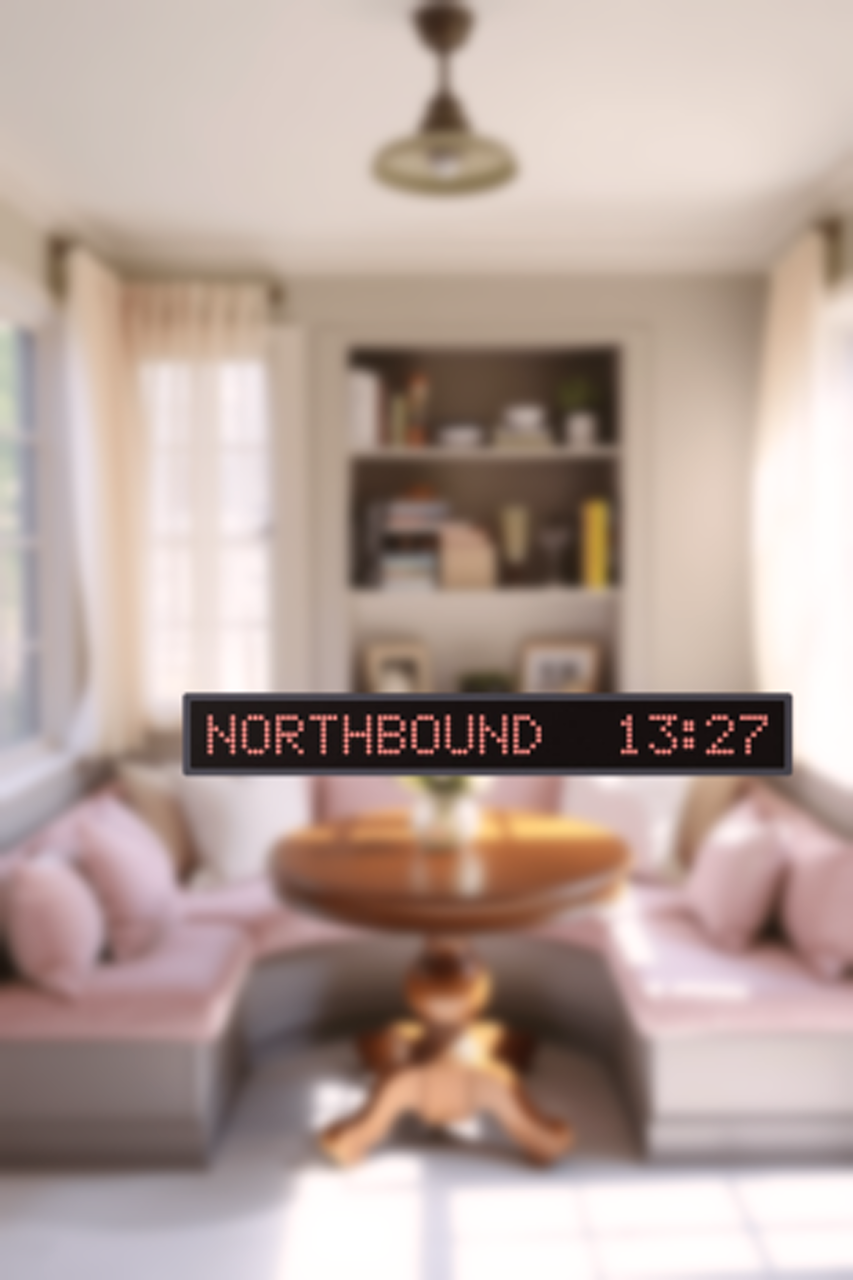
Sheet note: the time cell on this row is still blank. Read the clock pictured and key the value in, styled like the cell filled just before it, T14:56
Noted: T13:27
